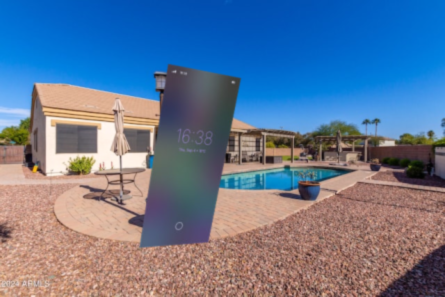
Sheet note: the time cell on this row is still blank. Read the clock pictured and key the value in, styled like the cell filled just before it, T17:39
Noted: T16:38
